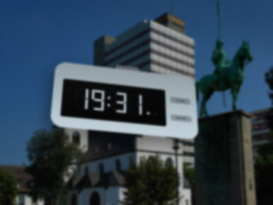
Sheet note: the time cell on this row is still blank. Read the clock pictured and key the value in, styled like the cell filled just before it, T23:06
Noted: T19:31
